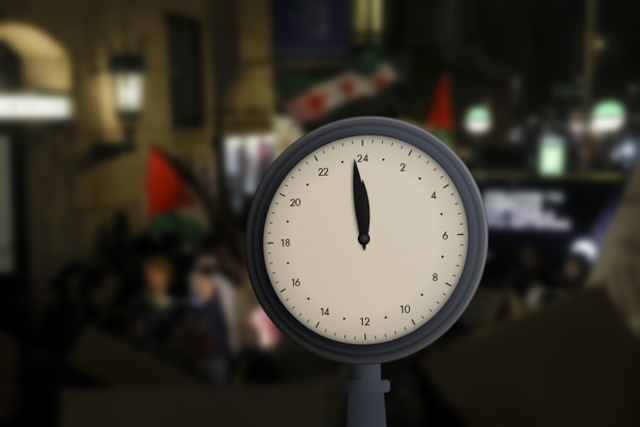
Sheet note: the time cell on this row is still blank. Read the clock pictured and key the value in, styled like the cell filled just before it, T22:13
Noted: T23:59
